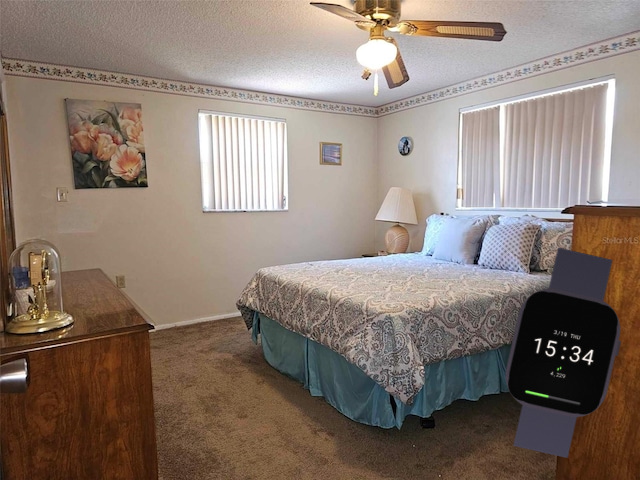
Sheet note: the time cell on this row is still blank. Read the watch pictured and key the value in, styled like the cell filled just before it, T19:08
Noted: T15:34
